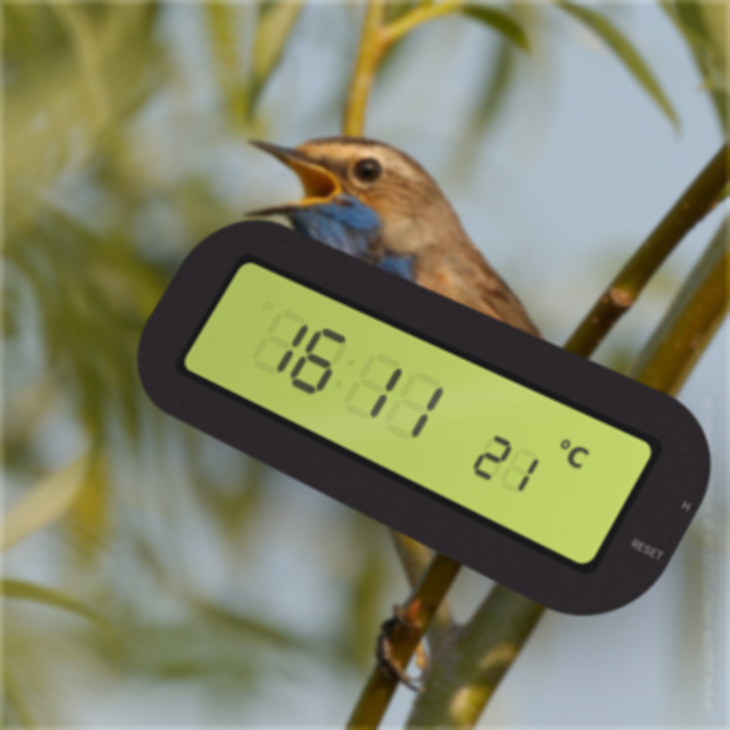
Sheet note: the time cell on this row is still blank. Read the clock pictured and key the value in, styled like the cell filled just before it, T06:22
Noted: T16:11
